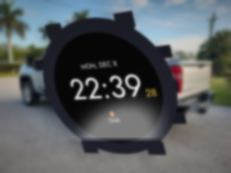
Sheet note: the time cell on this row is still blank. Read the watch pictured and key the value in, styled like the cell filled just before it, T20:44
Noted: T22:39
